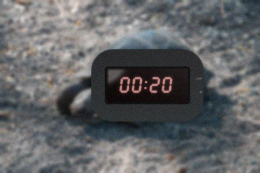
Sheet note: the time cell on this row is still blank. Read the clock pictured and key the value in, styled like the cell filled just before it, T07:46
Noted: T00:20
